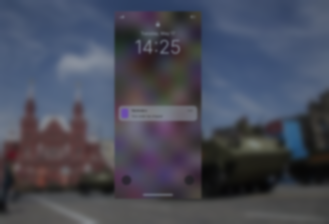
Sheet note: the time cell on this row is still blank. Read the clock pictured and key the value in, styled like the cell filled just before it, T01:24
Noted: T14:25
